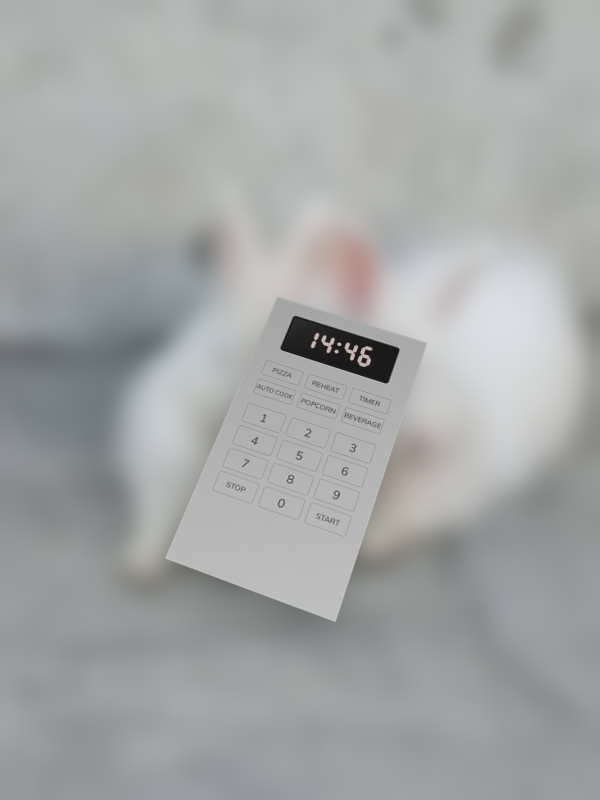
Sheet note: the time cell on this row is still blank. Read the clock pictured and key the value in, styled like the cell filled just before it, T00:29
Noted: T14:46
